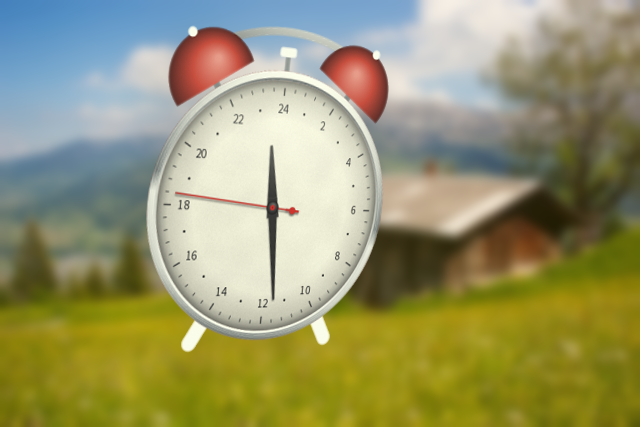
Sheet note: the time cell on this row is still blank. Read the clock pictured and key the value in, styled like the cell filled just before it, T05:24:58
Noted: T23:28:46
